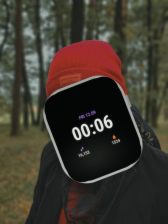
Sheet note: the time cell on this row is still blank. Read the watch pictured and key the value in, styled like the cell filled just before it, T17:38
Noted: T00:06
